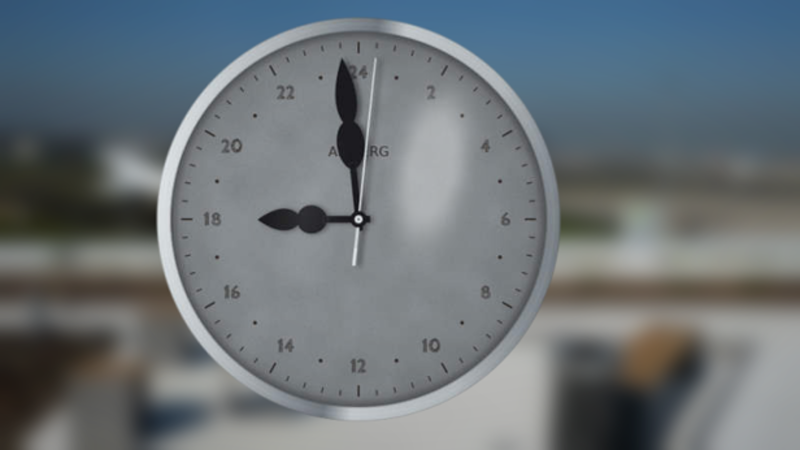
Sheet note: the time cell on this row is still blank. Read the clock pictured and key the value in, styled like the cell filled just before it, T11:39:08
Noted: T17:59:01
